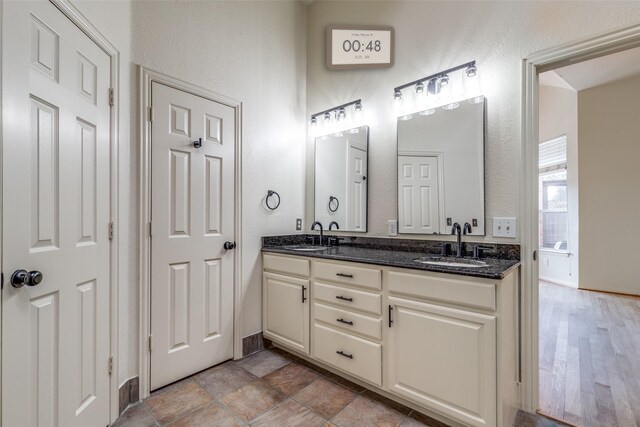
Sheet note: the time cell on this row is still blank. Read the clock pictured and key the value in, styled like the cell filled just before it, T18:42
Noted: T00:48
